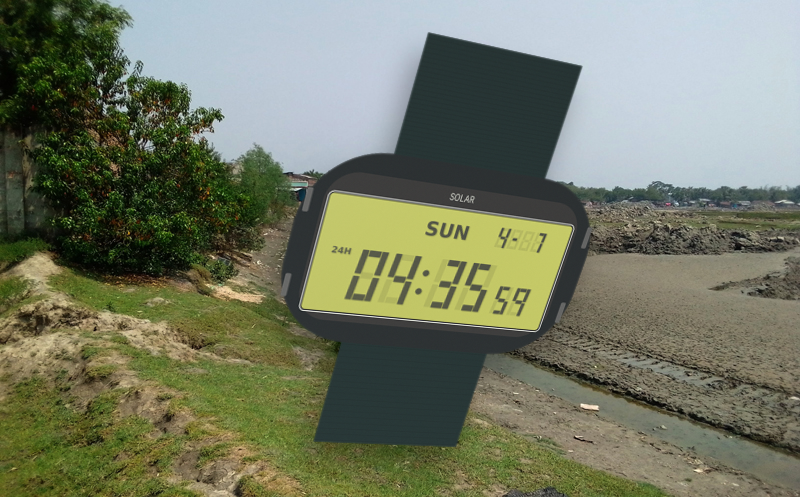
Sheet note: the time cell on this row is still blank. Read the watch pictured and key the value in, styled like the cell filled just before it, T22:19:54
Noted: T04:35:59
